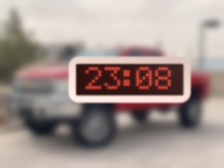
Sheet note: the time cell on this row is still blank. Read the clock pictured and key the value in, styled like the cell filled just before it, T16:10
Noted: T23:08
